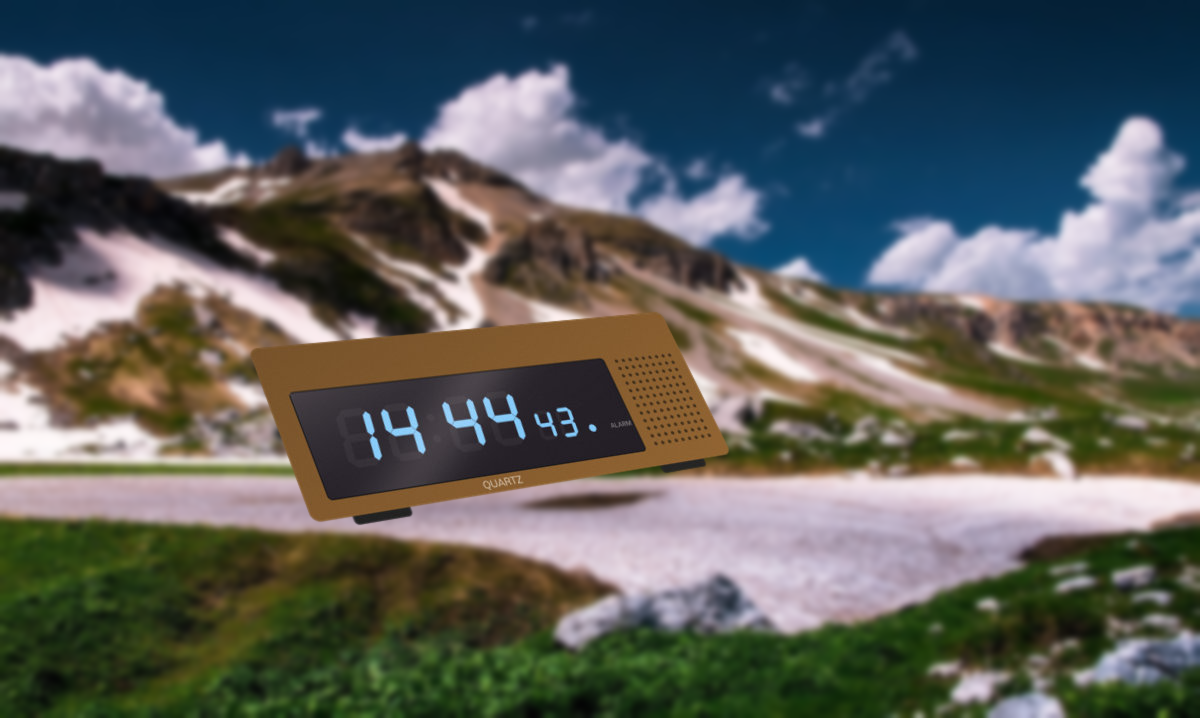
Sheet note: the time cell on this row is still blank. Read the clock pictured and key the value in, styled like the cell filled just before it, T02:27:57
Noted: T14:44:43
